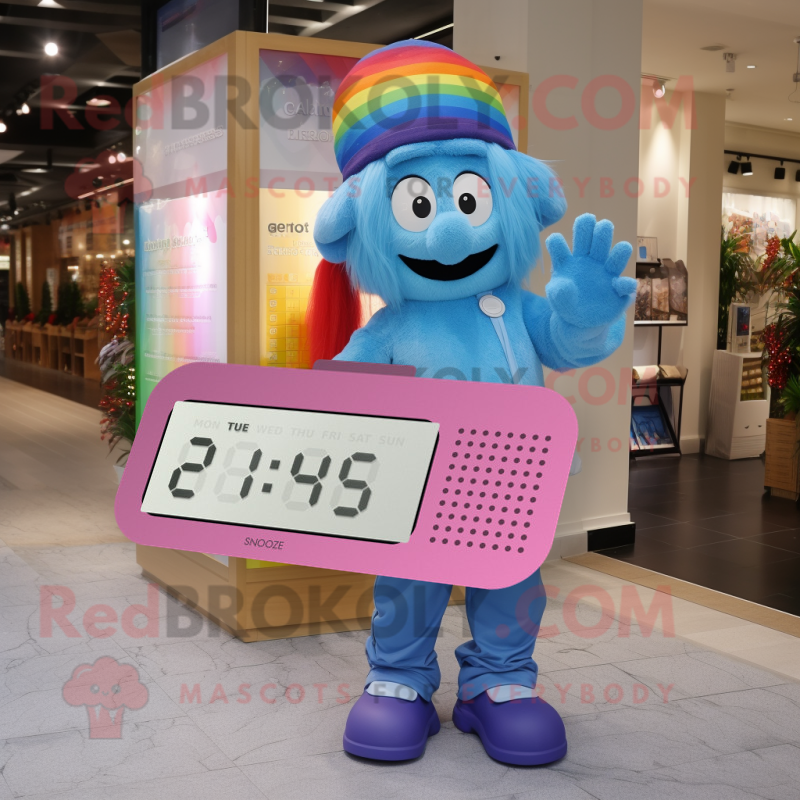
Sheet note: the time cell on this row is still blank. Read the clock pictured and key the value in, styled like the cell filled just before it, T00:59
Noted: T21:45
